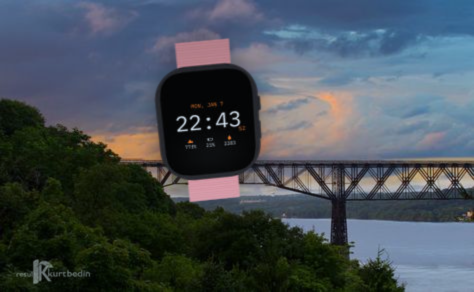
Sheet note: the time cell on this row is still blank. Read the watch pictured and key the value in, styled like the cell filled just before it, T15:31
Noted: T22:43
